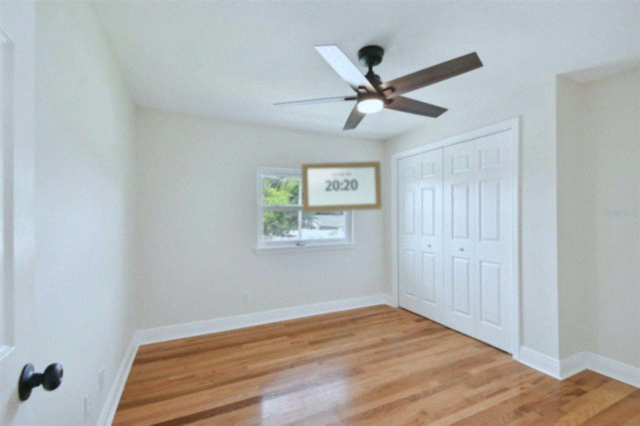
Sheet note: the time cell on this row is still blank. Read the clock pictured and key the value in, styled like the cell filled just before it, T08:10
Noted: T20:20
